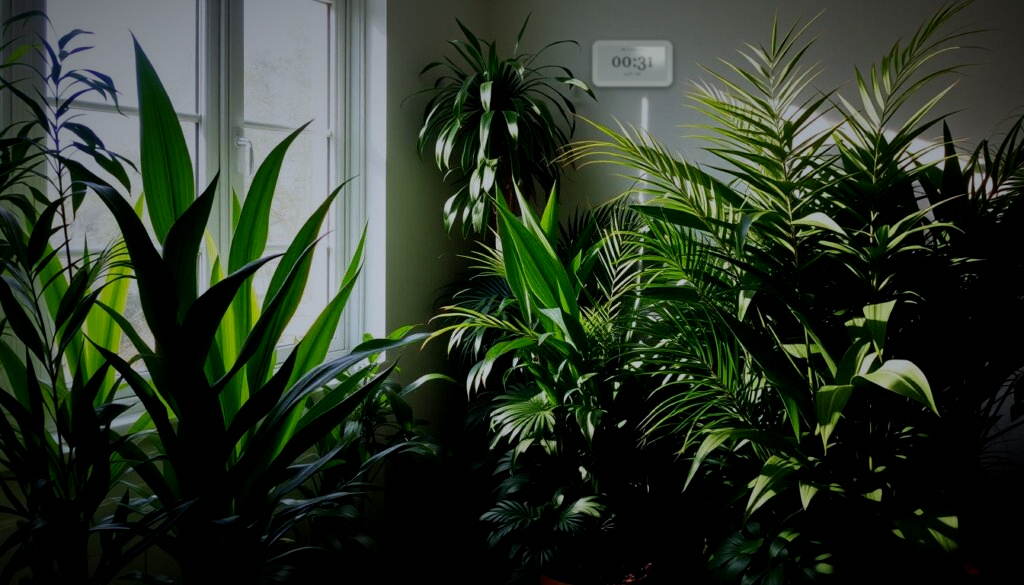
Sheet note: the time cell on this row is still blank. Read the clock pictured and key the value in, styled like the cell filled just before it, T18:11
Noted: T00:31
